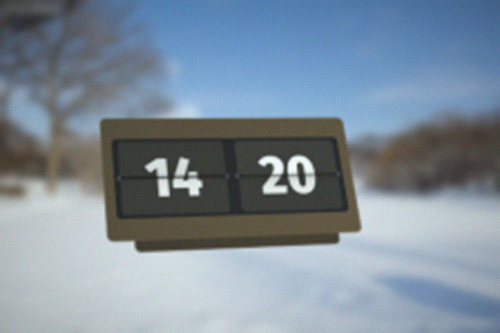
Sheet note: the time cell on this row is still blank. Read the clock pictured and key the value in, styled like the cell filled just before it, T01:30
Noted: T14:20
